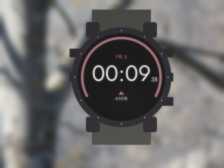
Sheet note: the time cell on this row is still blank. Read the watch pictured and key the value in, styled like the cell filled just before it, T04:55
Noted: T00:09
